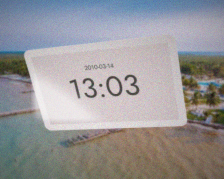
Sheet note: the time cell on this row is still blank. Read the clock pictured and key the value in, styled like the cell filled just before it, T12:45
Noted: T13:03
